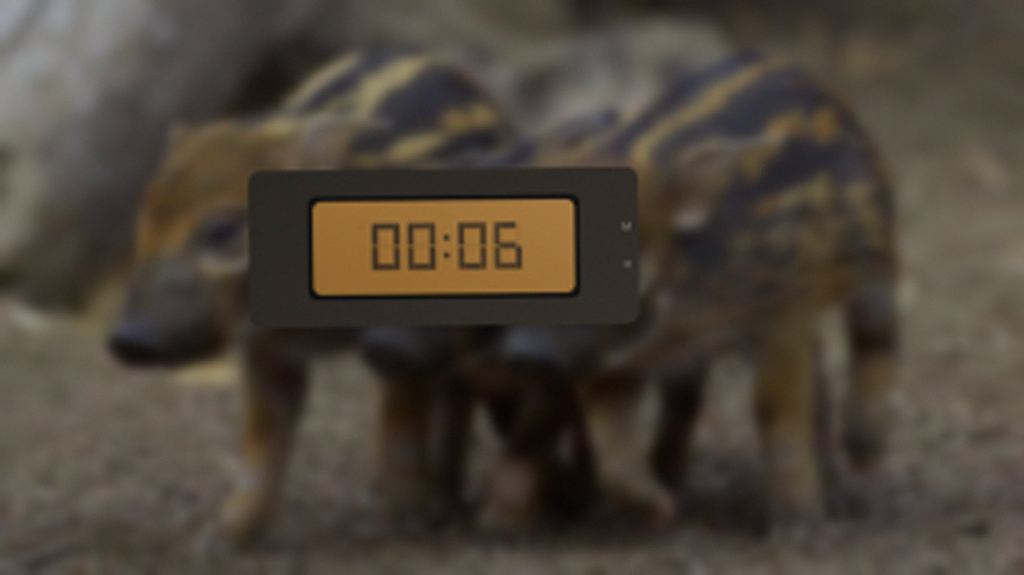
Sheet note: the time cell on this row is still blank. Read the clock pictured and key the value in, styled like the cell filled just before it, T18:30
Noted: T00:06
